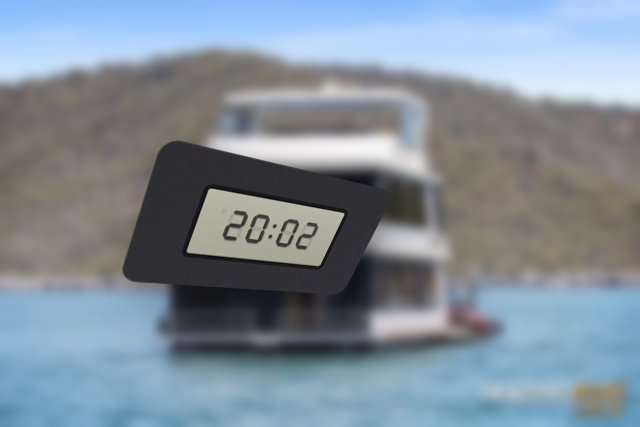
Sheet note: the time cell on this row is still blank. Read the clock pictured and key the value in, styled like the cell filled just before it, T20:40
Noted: T20:02
